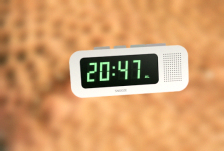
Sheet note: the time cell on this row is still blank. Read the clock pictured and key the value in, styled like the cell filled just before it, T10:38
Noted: T20:47
